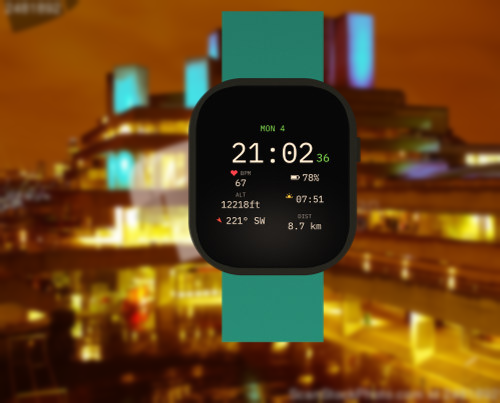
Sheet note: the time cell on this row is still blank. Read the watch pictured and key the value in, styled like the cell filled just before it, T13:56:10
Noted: T21:02:36
